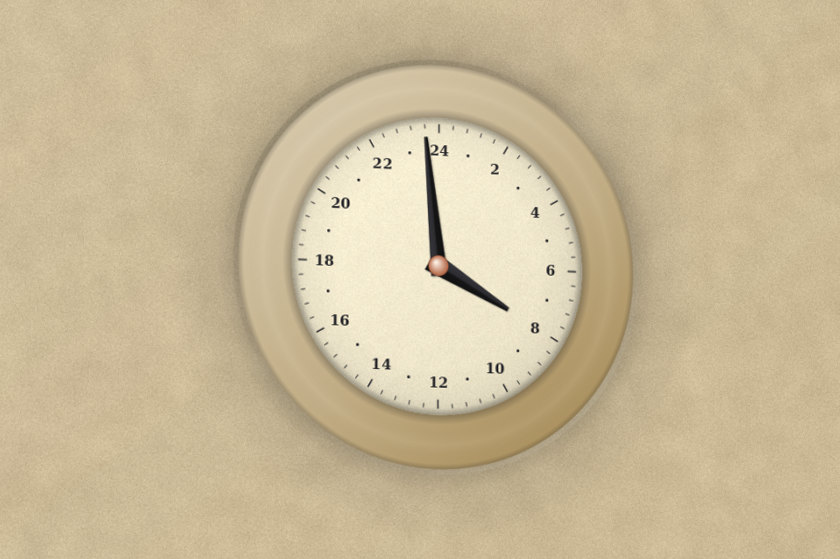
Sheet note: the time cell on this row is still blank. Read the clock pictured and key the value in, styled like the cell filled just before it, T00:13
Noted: T07:59
